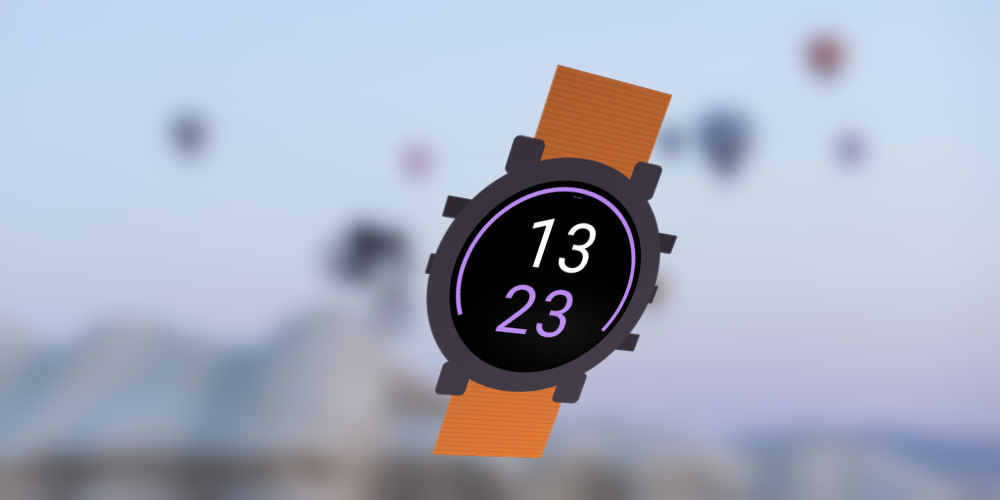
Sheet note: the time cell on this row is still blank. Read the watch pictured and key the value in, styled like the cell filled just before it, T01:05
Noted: T13:23
